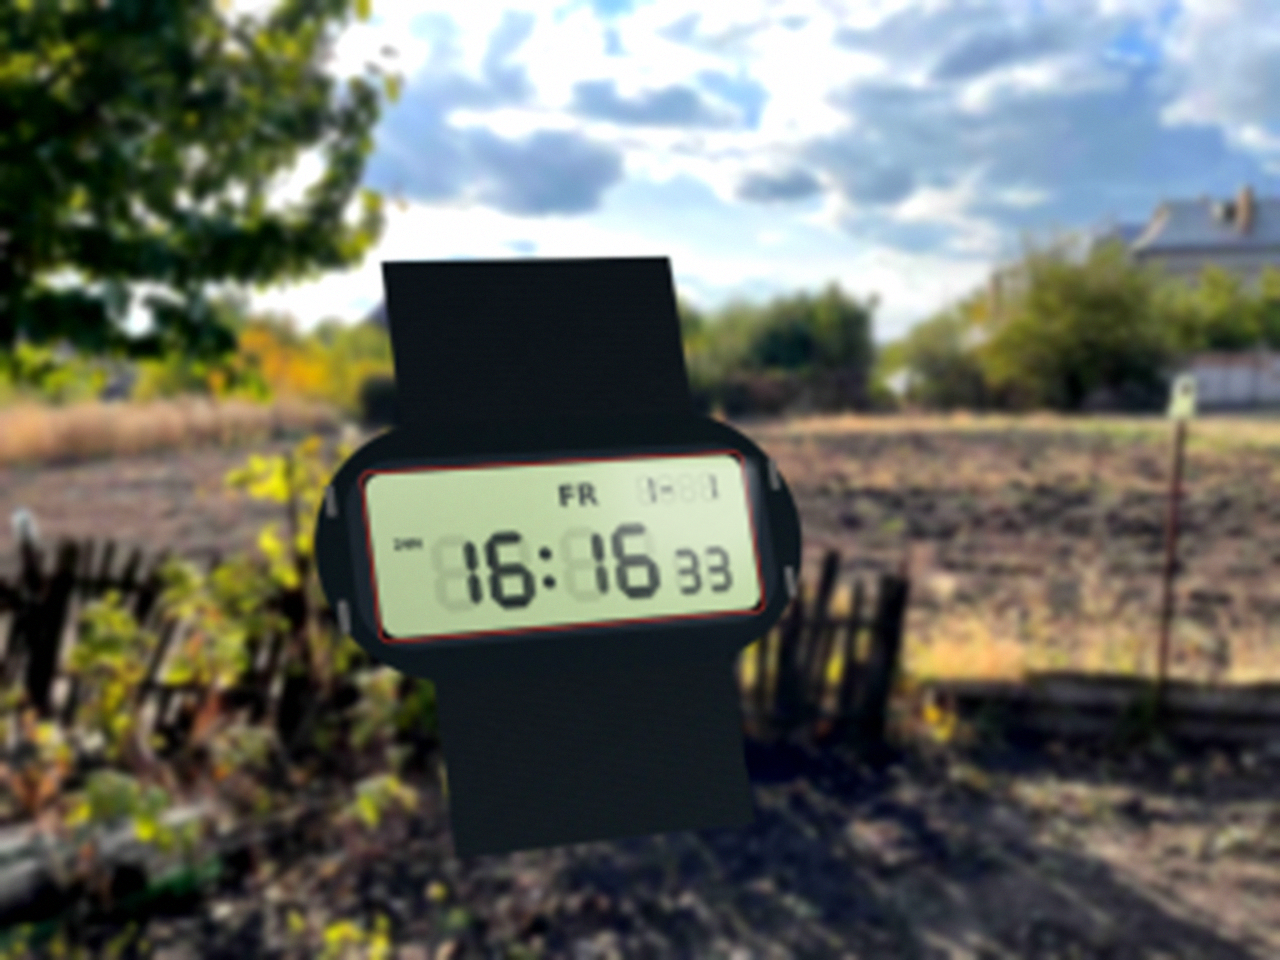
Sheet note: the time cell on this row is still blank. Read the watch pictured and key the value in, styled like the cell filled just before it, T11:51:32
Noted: T16:16:33
